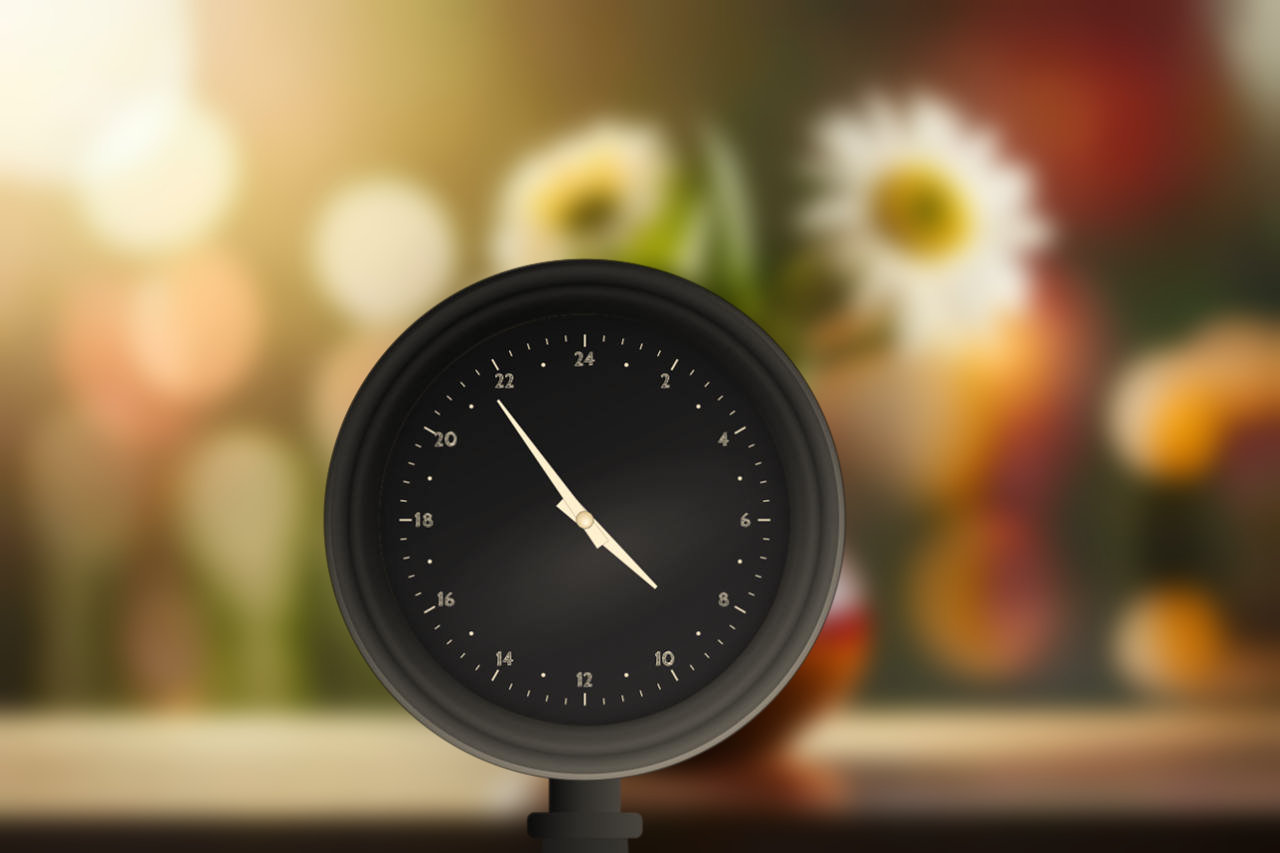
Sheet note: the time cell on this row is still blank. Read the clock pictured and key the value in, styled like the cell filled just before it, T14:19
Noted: T08:54
